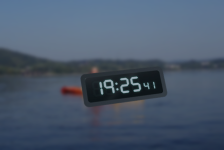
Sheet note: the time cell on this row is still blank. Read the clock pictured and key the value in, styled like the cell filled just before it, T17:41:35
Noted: T19:25:41
